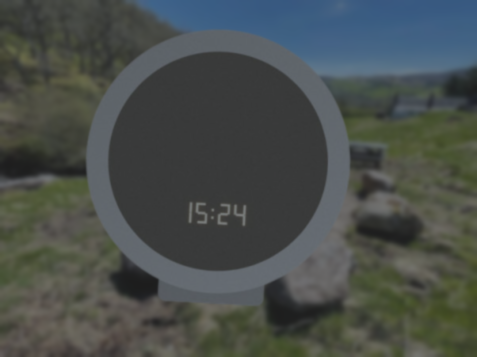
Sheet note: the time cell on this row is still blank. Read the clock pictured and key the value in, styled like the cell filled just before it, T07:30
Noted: T15:24
